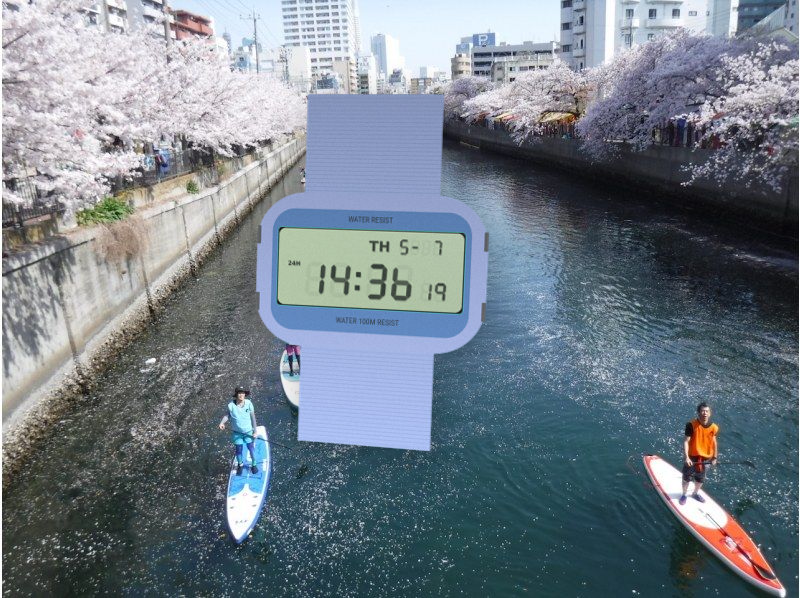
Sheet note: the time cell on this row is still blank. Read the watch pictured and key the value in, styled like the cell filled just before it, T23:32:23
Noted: T14:36:19
